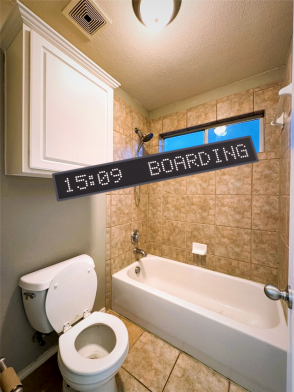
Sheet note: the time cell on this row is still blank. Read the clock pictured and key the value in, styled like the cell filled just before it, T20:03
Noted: T15:09
